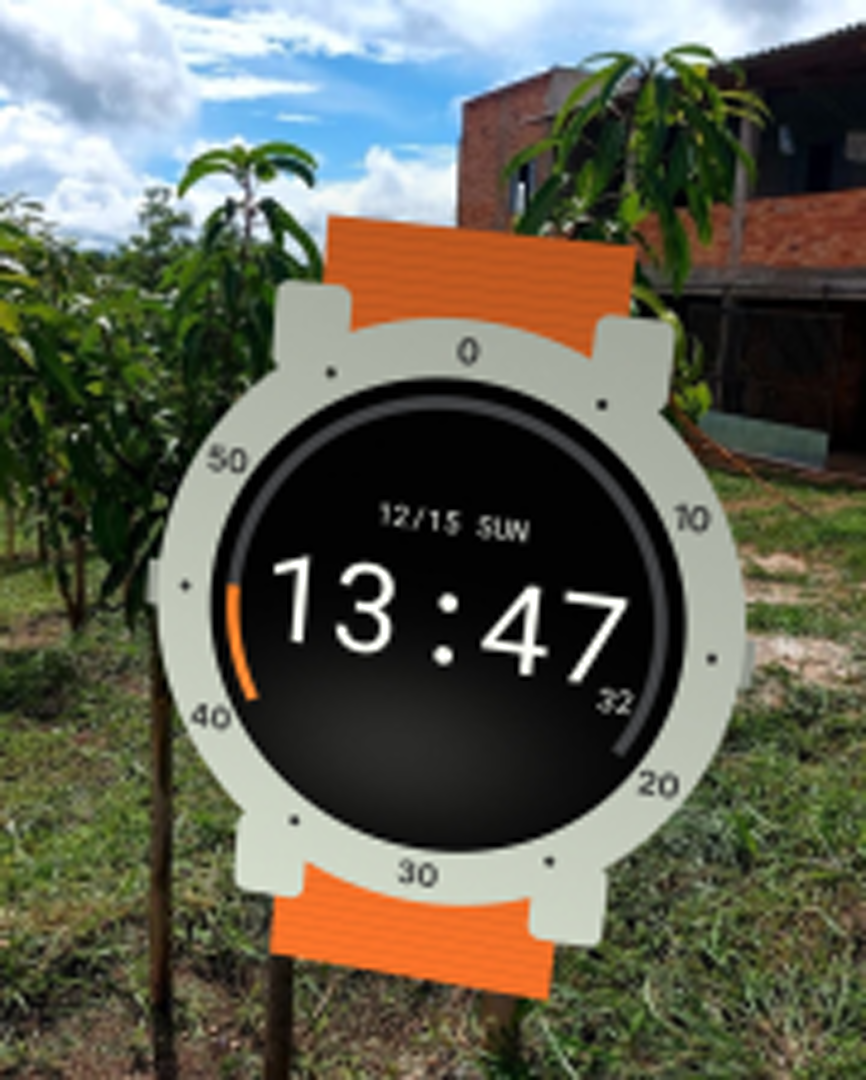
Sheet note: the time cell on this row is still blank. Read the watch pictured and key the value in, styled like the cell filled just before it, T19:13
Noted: T13:47
